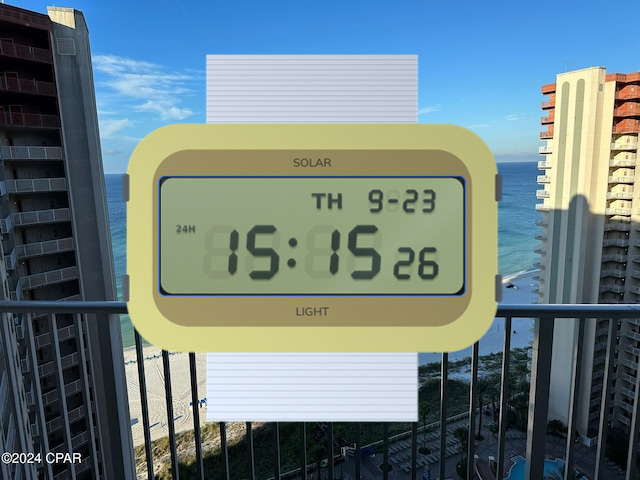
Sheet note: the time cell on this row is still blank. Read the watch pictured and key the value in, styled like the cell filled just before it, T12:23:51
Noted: T15:15:26
